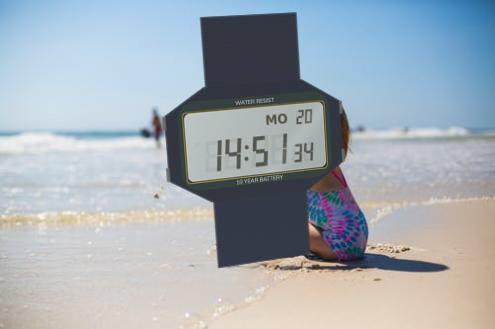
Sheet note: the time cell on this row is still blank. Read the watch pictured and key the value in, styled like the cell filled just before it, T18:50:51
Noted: T14:51:34
